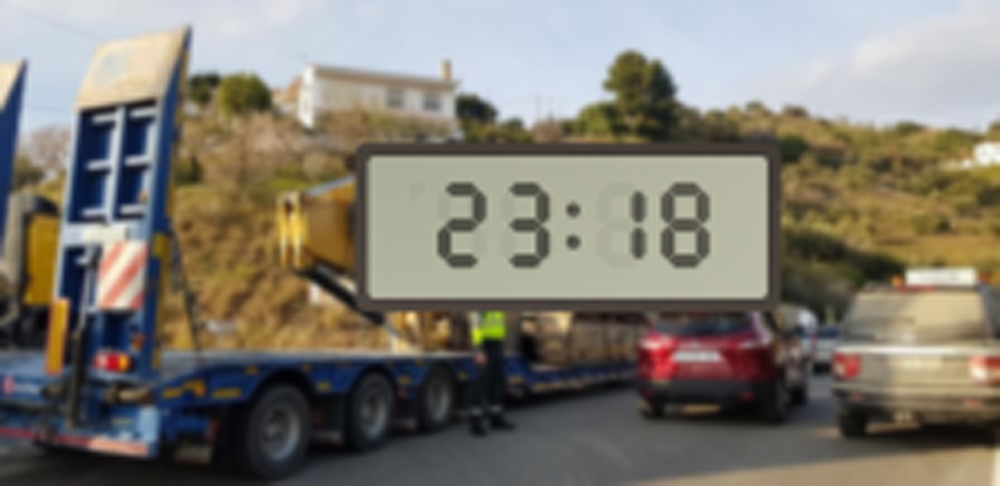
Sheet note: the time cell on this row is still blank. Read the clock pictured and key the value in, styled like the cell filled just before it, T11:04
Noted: T23:18
